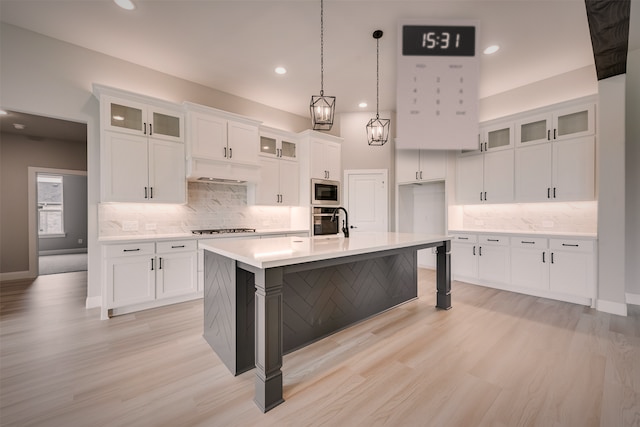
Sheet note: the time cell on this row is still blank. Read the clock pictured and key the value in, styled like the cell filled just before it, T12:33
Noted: T15:31
